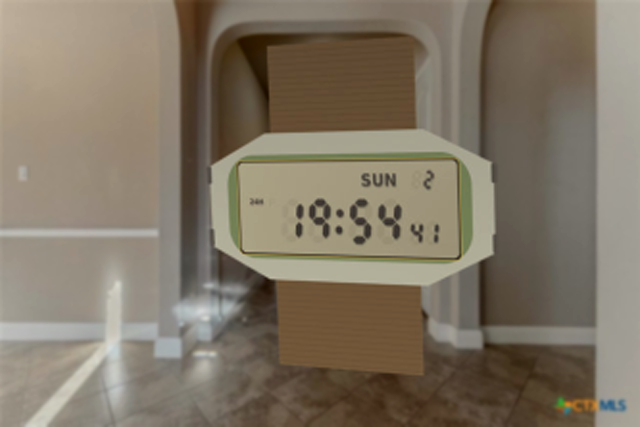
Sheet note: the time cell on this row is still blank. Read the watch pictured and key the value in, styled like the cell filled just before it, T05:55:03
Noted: T19:54:41
